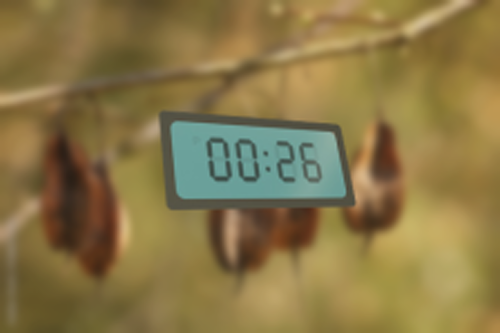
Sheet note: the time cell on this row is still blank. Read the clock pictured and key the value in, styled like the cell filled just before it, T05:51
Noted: T00:26
